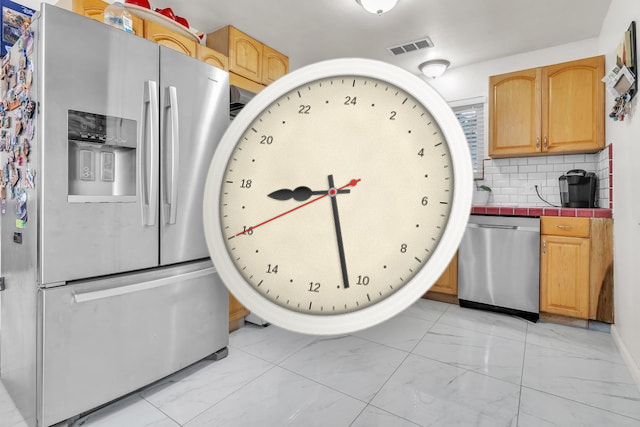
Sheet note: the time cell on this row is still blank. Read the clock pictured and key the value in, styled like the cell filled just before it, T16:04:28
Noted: T17:26:40
